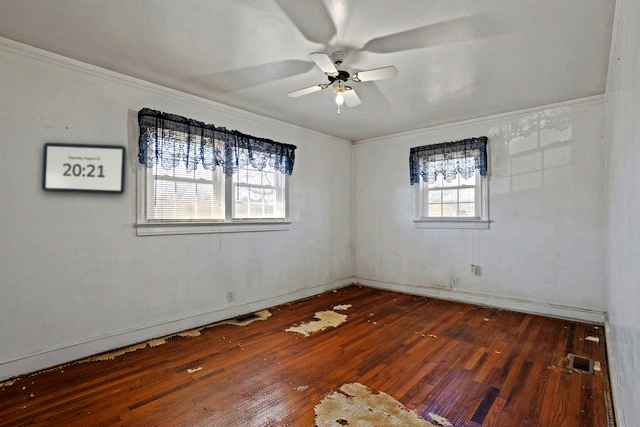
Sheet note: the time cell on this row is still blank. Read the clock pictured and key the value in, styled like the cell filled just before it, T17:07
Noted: T20:21
